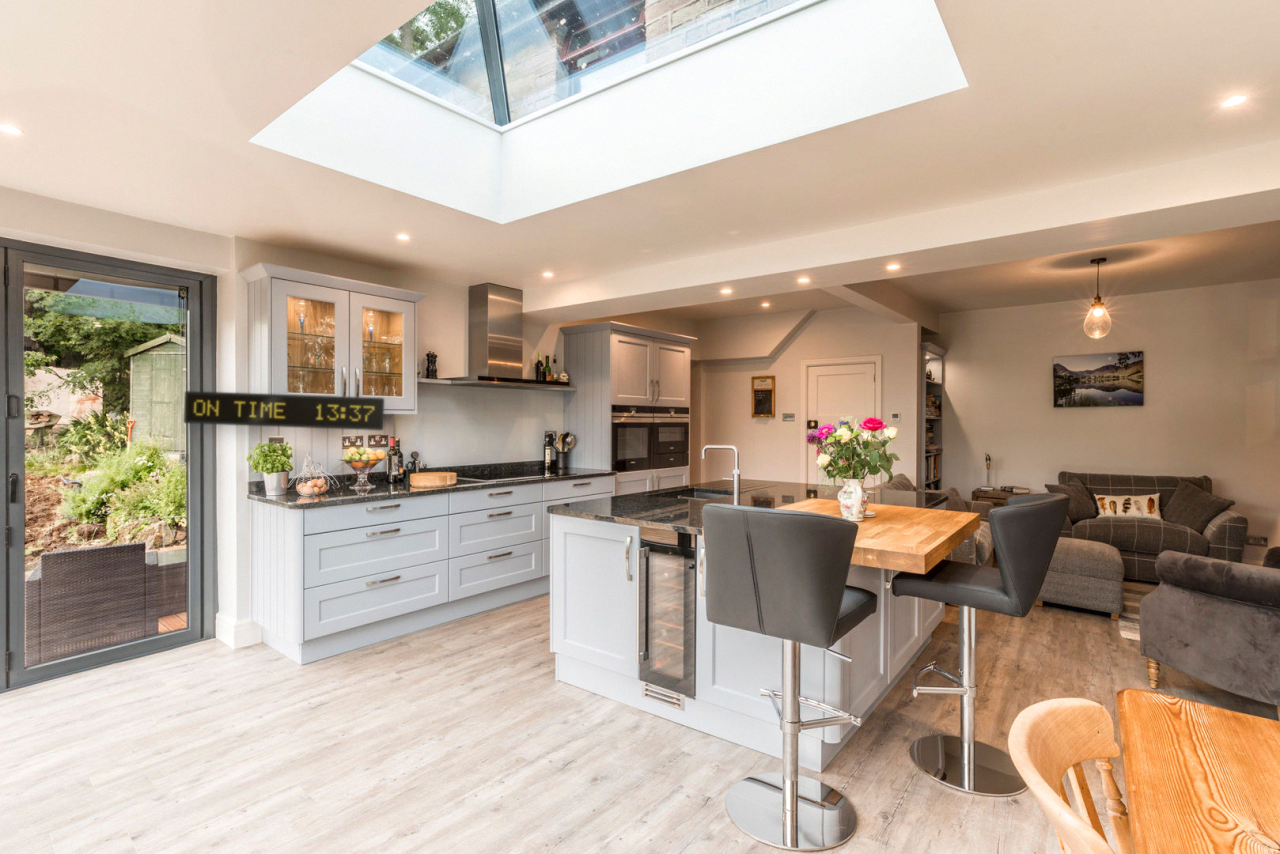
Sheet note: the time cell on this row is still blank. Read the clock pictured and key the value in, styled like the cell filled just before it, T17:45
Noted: T13:37
